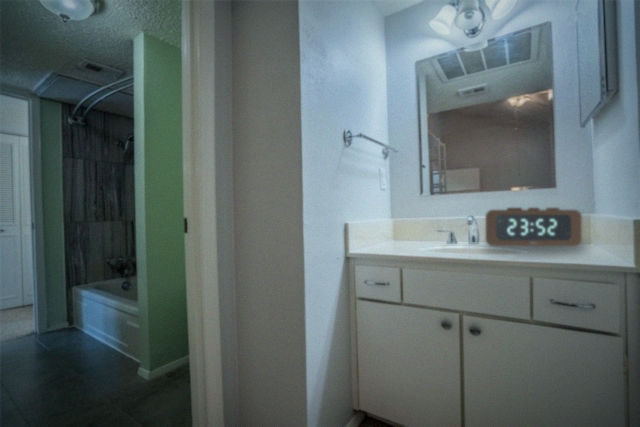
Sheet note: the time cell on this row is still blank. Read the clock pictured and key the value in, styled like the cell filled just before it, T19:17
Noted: T23:52
